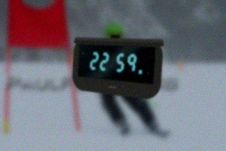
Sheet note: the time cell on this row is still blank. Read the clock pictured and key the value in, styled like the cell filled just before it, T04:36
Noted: T22:59
